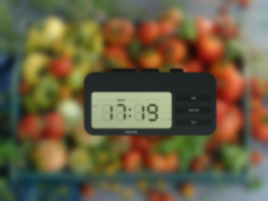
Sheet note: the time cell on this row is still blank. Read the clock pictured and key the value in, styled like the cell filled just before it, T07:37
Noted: T17:19
